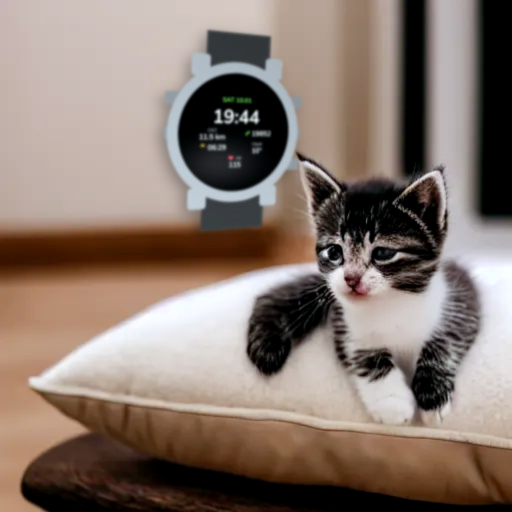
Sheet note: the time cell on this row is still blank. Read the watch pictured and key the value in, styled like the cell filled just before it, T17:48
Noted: T19:44
